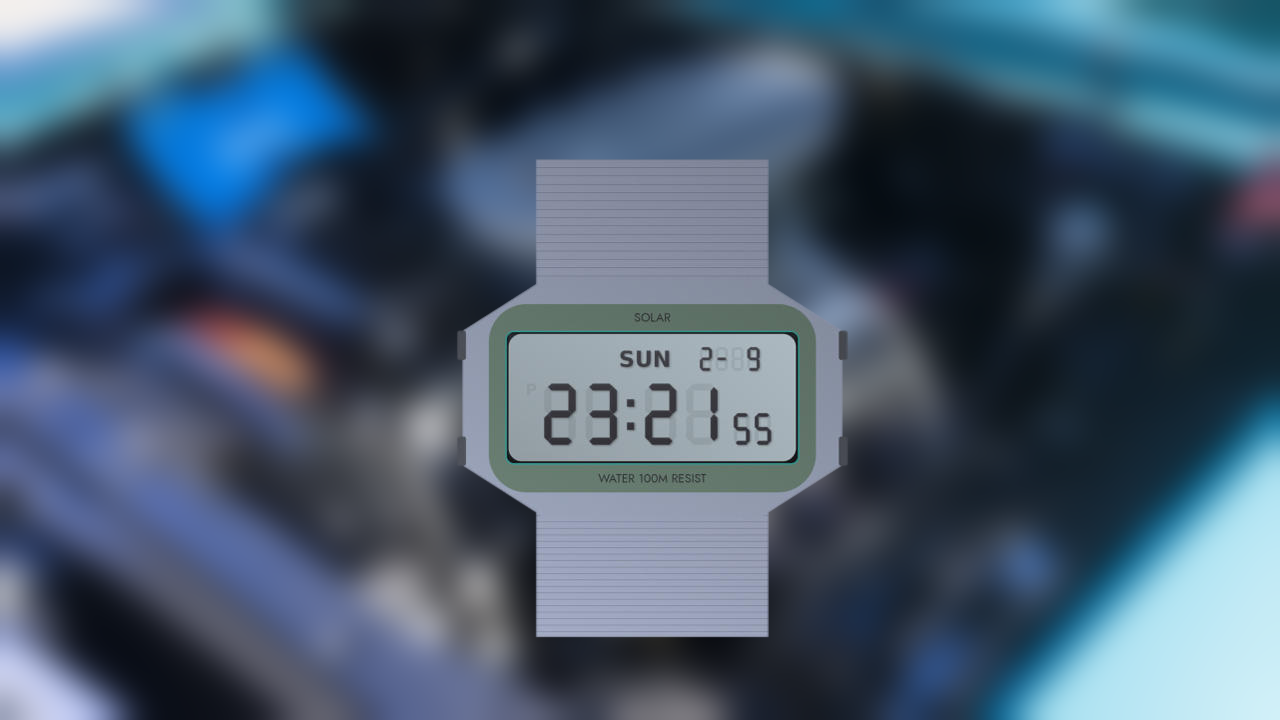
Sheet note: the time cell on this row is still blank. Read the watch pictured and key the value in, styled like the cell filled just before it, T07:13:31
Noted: T23:21:55
